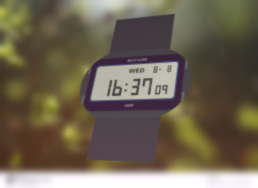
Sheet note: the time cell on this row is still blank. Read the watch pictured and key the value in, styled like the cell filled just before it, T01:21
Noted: T16:37
